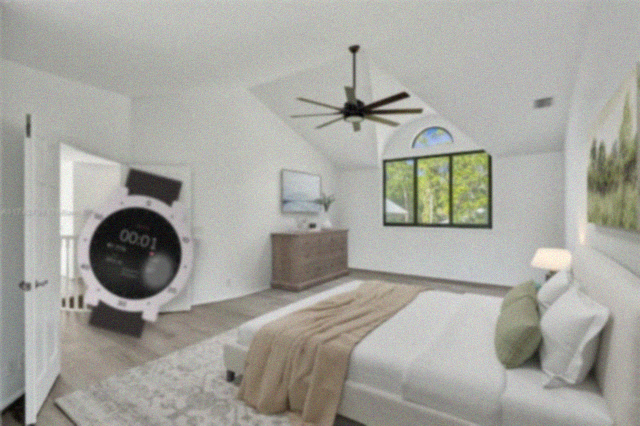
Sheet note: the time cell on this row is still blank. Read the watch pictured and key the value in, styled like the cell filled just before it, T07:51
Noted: T00:01
